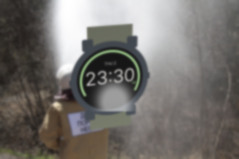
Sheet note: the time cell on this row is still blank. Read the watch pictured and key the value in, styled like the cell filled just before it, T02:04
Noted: T23:30
